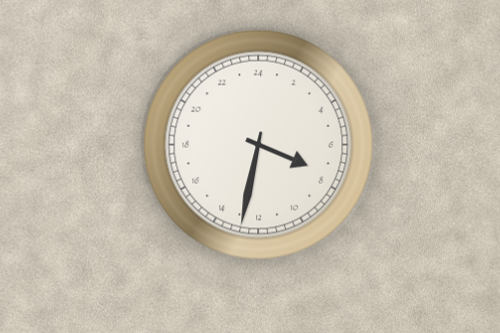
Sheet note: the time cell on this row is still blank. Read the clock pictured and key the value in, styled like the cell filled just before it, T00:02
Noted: T07:32
